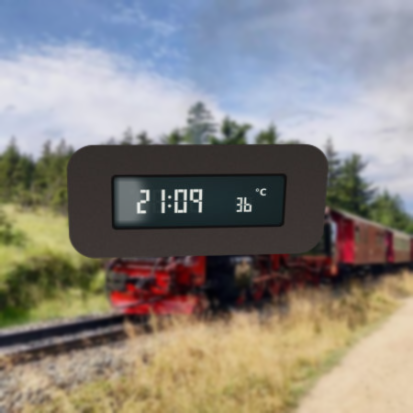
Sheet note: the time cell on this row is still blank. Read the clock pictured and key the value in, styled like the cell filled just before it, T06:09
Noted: T21:09
